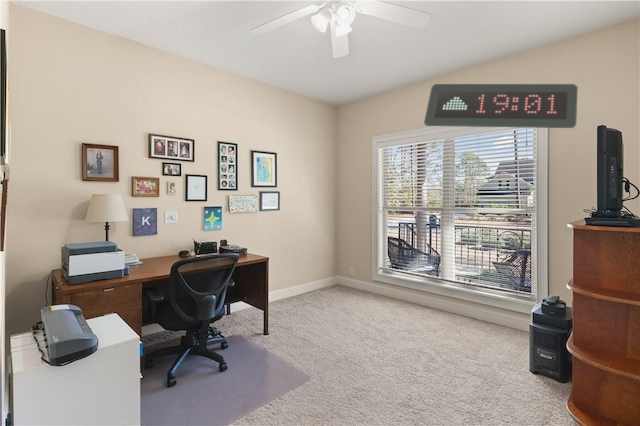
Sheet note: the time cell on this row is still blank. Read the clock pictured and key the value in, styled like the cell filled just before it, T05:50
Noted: T19:01
